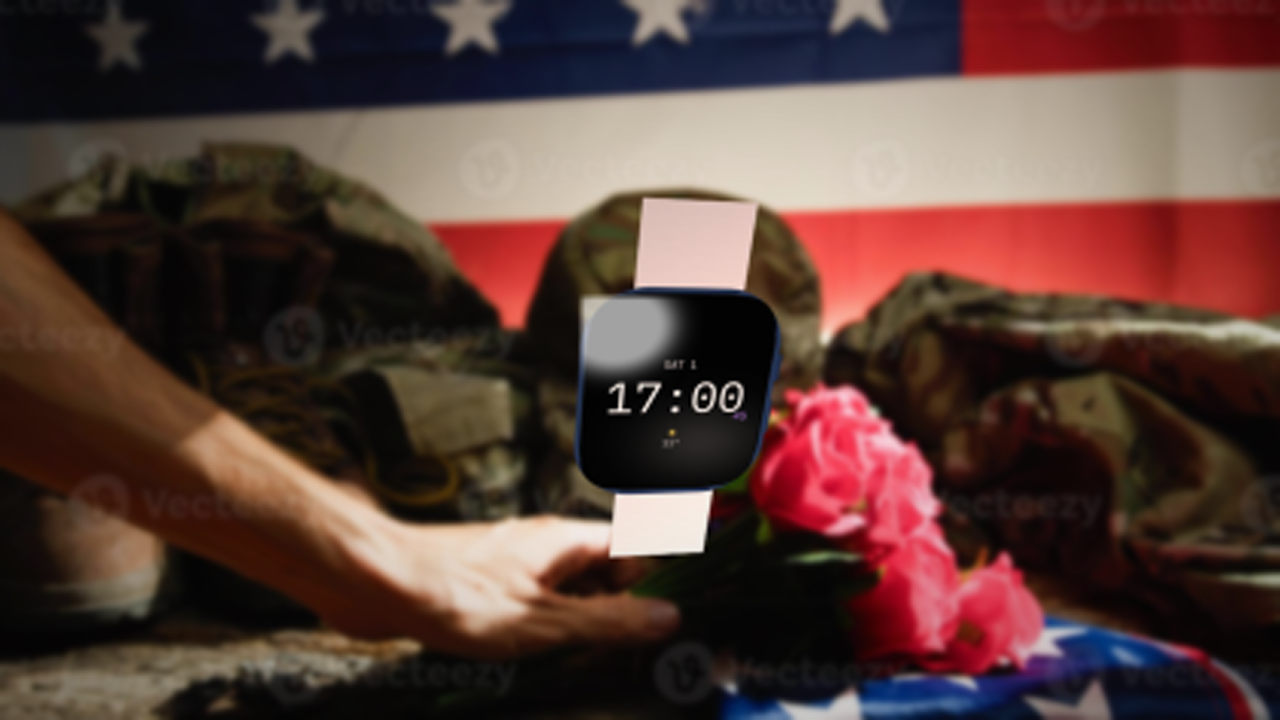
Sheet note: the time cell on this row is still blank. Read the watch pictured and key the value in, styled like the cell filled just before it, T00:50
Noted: T17:00
